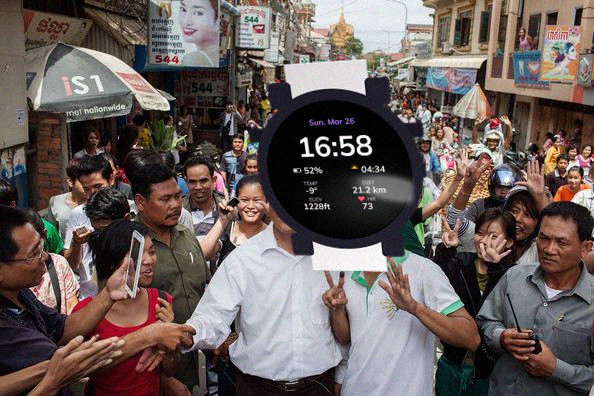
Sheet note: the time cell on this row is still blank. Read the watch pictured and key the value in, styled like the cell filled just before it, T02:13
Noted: T16:58
